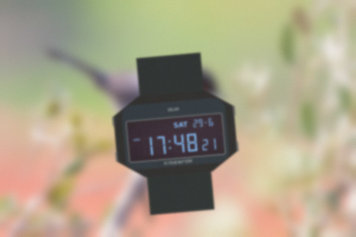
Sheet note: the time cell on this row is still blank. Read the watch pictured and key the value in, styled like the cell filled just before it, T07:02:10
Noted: T17:48:21
